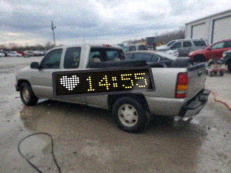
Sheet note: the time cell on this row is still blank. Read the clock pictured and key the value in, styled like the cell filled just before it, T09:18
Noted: T14:55
